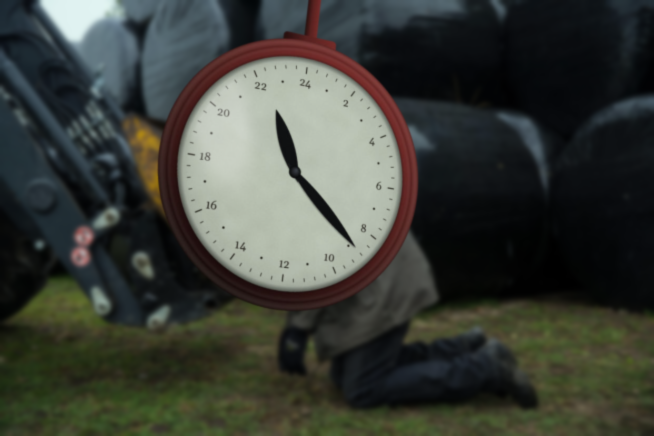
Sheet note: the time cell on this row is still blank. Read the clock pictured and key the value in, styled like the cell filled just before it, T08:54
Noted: T22:22
